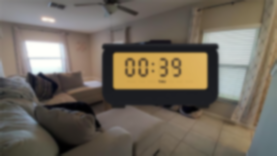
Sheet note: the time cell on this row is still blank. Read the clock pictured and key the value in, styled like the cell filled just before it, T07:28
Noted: T00:39
